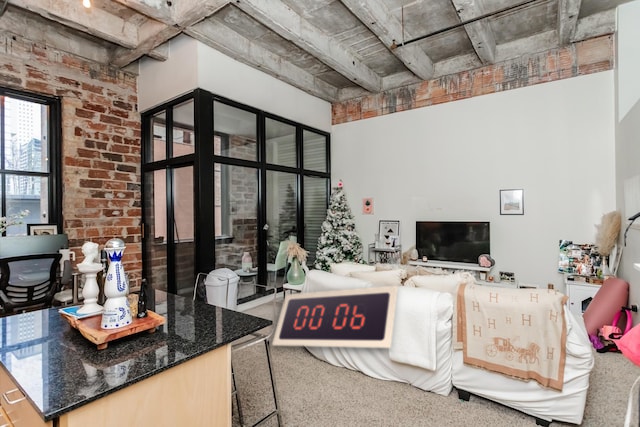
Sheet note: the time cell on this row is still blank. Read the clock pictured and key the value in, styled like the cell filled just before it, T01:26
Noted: T00:06
